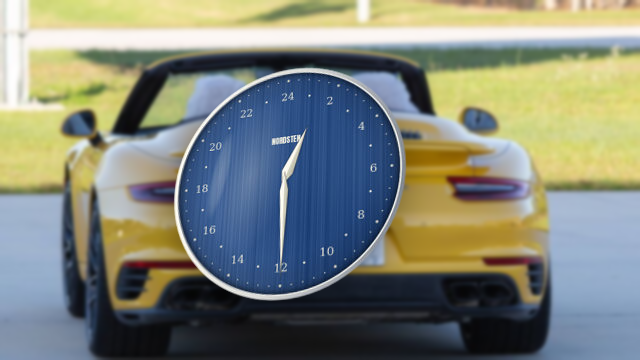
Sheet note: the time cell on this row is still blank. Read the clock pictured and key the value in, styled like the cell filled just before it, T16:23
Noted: T01:30
